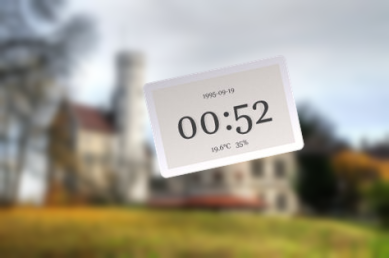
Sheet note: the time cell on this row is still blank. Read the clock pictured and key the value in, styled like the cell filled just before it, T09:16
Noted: T00:52
